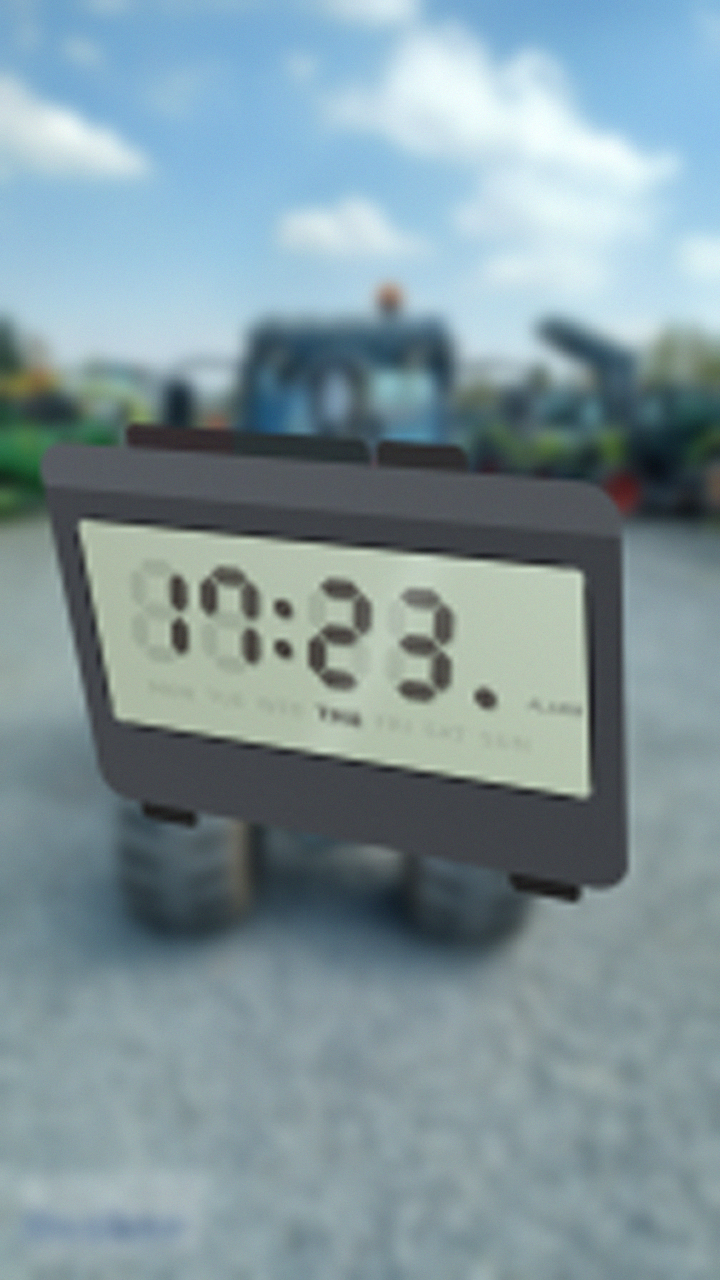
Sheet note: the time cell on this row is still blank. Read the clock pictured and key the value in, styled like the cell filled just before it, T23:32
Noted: T17:23
